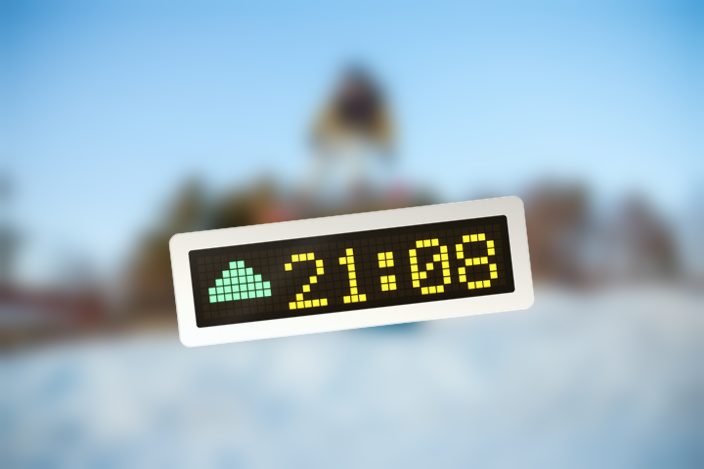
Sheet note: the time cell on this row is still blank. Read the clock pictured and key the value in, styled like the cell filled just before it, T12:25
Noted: T21:08
